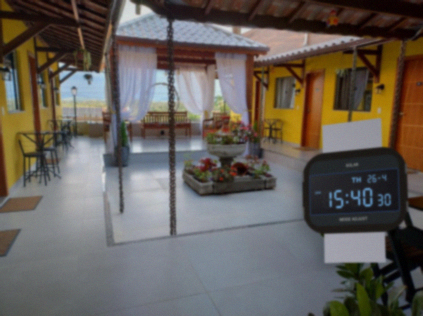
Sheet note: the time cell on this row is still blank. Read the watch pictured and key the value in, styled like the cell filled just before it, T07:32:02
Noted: T15:40:30
